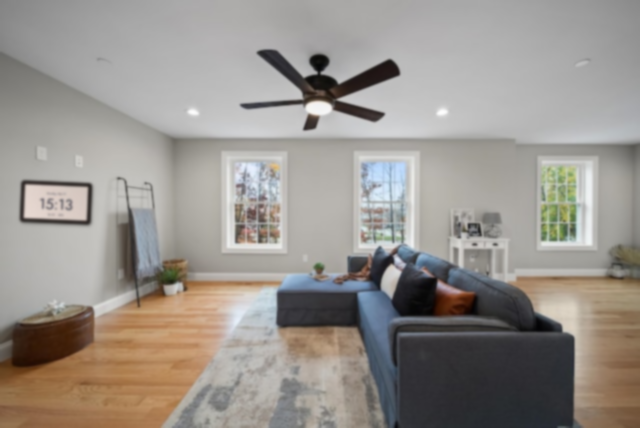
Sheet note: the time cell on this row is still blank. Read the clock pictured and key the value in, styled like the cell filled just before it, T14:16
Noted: T15:13
